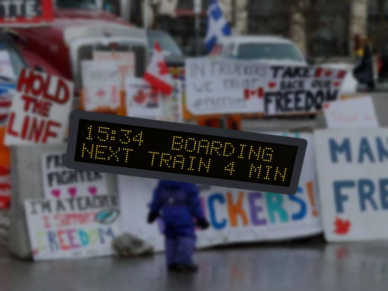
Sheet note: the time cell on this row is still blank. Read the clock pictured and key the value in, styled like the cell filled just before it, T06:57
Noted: T15:34
